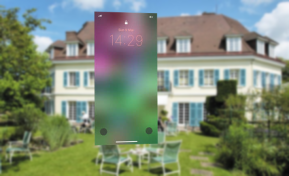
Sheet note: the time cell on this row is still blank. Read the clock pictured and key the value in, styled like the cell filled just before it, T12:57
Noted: T14:29
